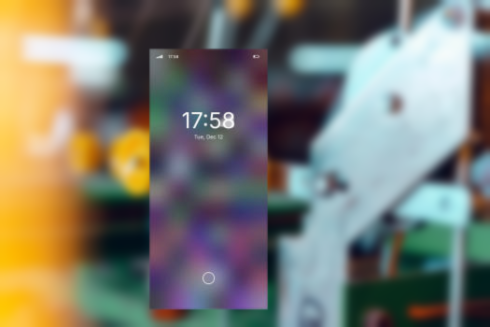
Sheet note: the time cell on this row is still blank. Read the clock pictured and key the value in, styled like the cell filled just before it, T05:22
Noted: T17:58
